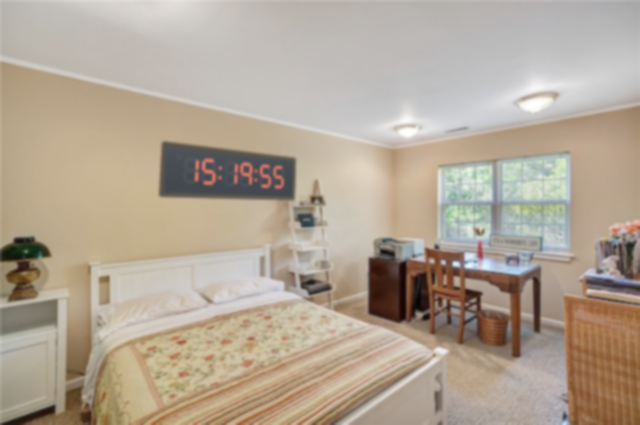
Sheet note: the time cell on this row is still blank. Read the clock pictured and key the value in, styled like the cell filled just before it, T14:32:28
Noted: T15:19:55
